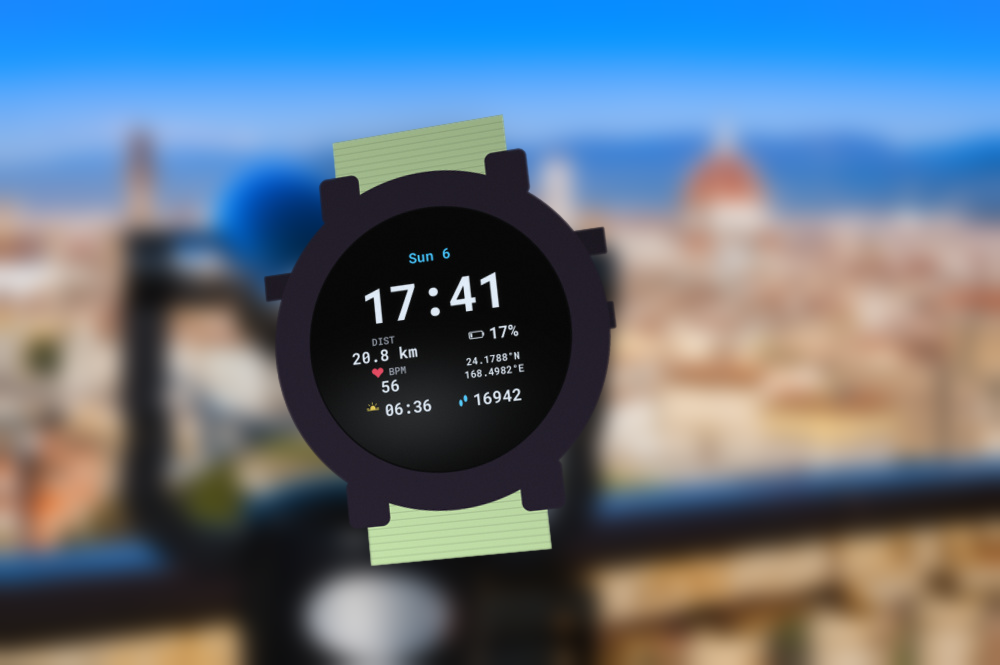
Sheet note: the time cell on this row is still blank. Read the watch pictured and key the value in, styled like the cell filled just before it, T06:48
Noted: T17:41
